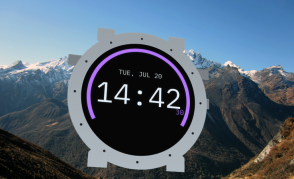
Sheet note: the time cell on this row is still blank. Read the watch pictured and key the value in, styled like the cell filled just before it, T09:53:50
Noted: T14:42:30
